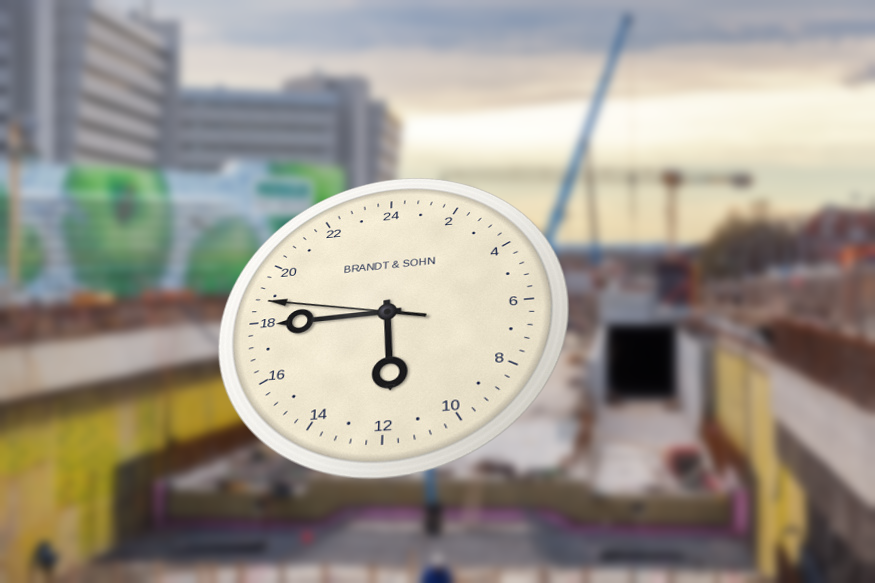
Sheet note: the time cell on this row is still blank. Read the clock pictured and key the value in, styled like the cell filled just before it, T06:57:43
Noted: T11:44:47
